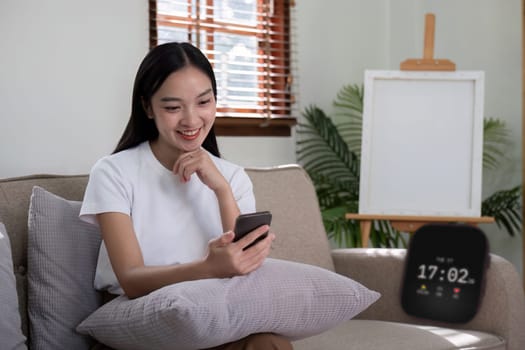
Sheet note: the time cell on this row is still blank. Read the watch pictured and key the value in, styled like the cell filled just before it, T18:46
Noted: T17:02
